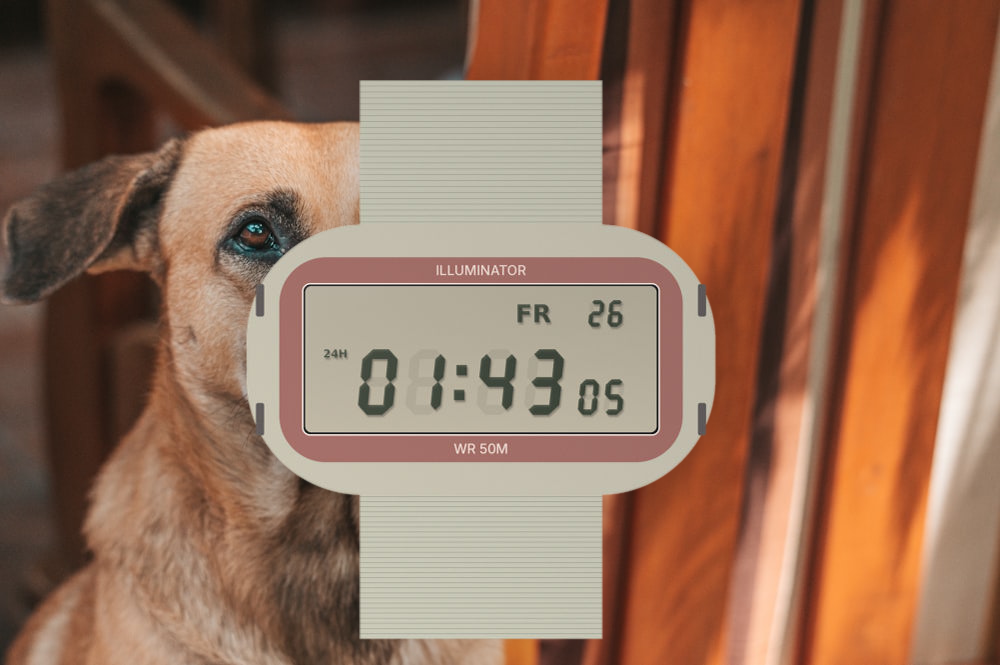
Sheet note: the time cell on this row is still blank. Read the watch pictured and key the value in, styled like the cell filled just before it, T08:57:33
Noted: T01:43:05
